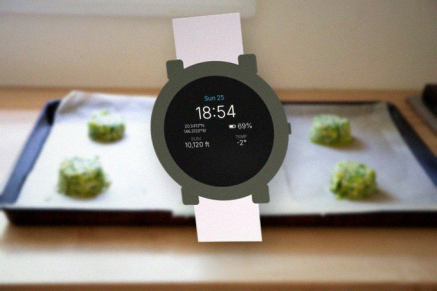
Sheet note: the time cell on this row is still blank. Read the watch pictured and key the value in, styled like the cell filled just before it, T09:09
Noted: T18:54
